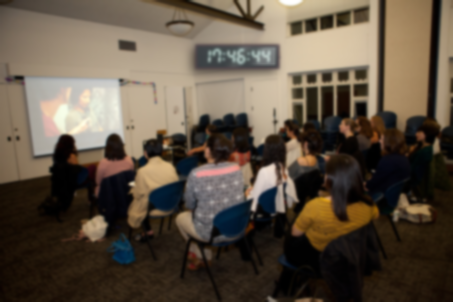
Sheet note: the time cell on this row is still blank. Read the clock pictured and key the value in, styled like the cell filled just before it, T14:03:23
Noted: T17:46:44
